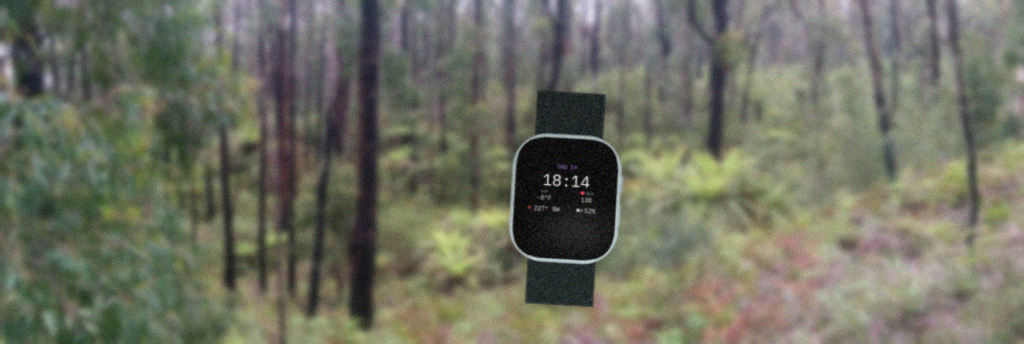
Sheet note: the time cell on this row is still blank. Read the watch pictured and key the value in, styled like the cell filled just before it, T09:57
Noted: T18:14
